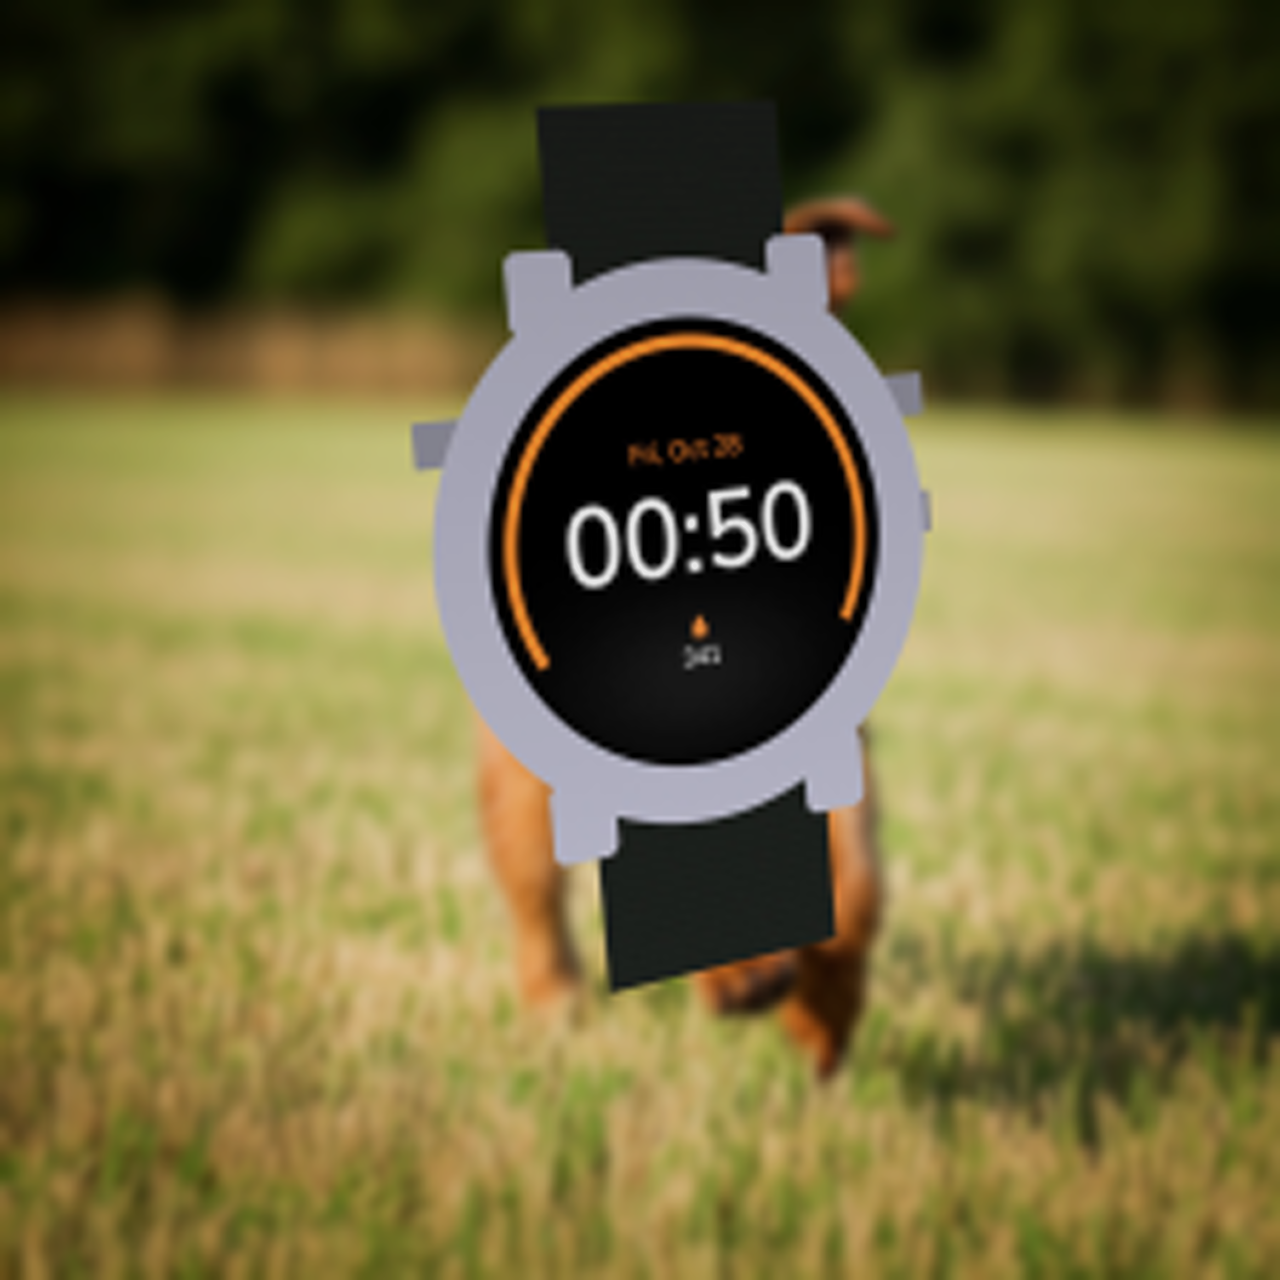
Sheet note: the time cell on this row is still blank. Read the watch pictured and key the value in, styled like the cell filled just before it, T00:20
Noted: T00:50
